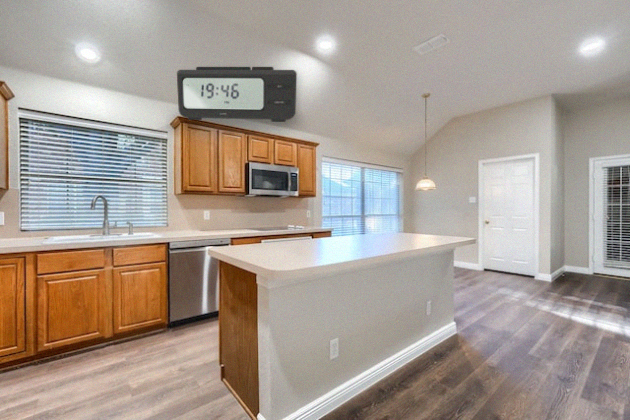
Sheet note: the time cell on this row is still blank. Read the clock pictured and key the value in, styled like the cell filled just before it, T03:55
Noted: T19:46
